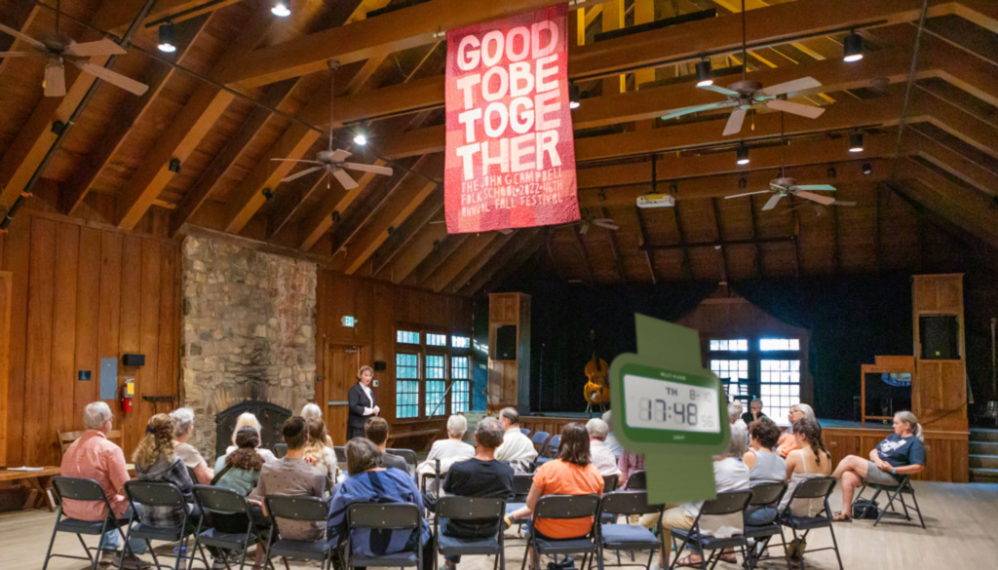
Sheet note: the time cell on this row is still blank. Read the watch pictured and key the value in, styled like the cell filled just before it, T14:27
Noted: T17:48
